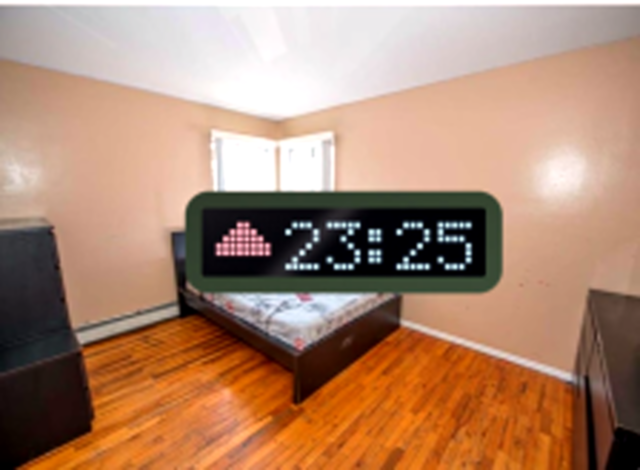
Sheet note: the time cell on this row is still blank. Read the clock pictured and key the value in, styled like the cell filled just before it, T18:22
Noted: T23:25
